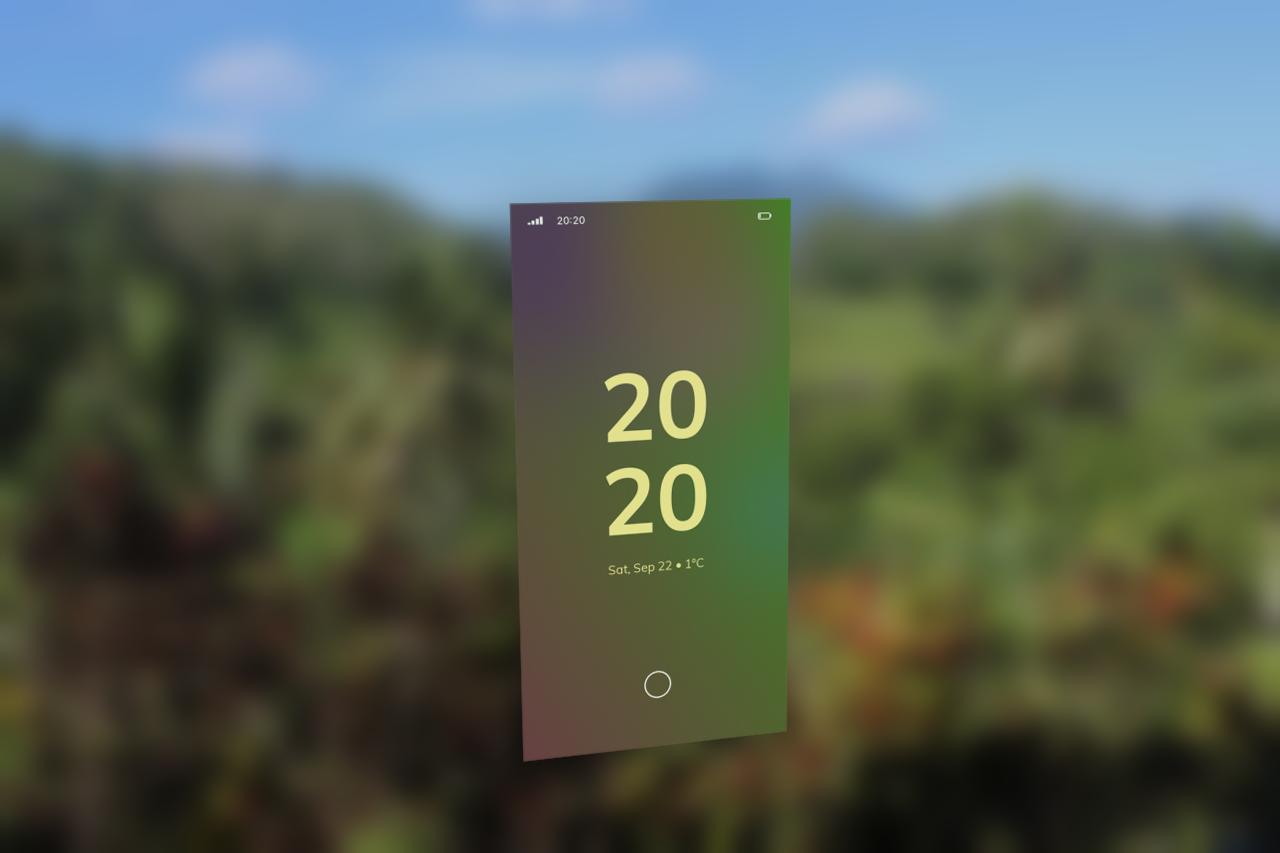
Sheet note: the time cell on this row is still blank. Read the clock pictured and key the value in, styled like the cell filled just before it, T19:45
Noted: T20:20
